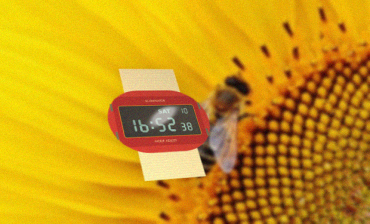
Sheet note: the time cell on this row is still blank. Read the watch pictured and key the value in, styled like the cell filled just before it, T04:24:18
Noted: T16:52:38
